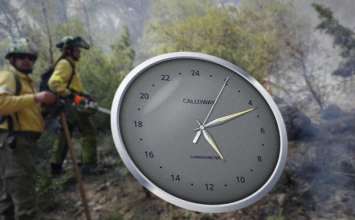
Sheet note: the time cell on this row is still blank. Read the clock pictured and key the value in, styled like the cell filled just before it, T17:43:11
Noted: T10:11:05
